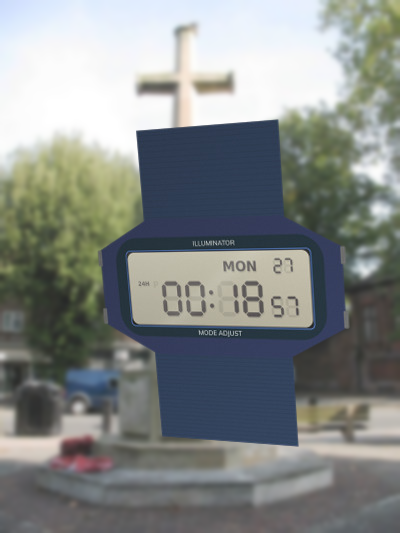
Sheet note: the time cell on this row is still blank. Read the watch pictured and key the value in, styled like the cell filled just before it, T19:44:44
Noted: T00:18:57
